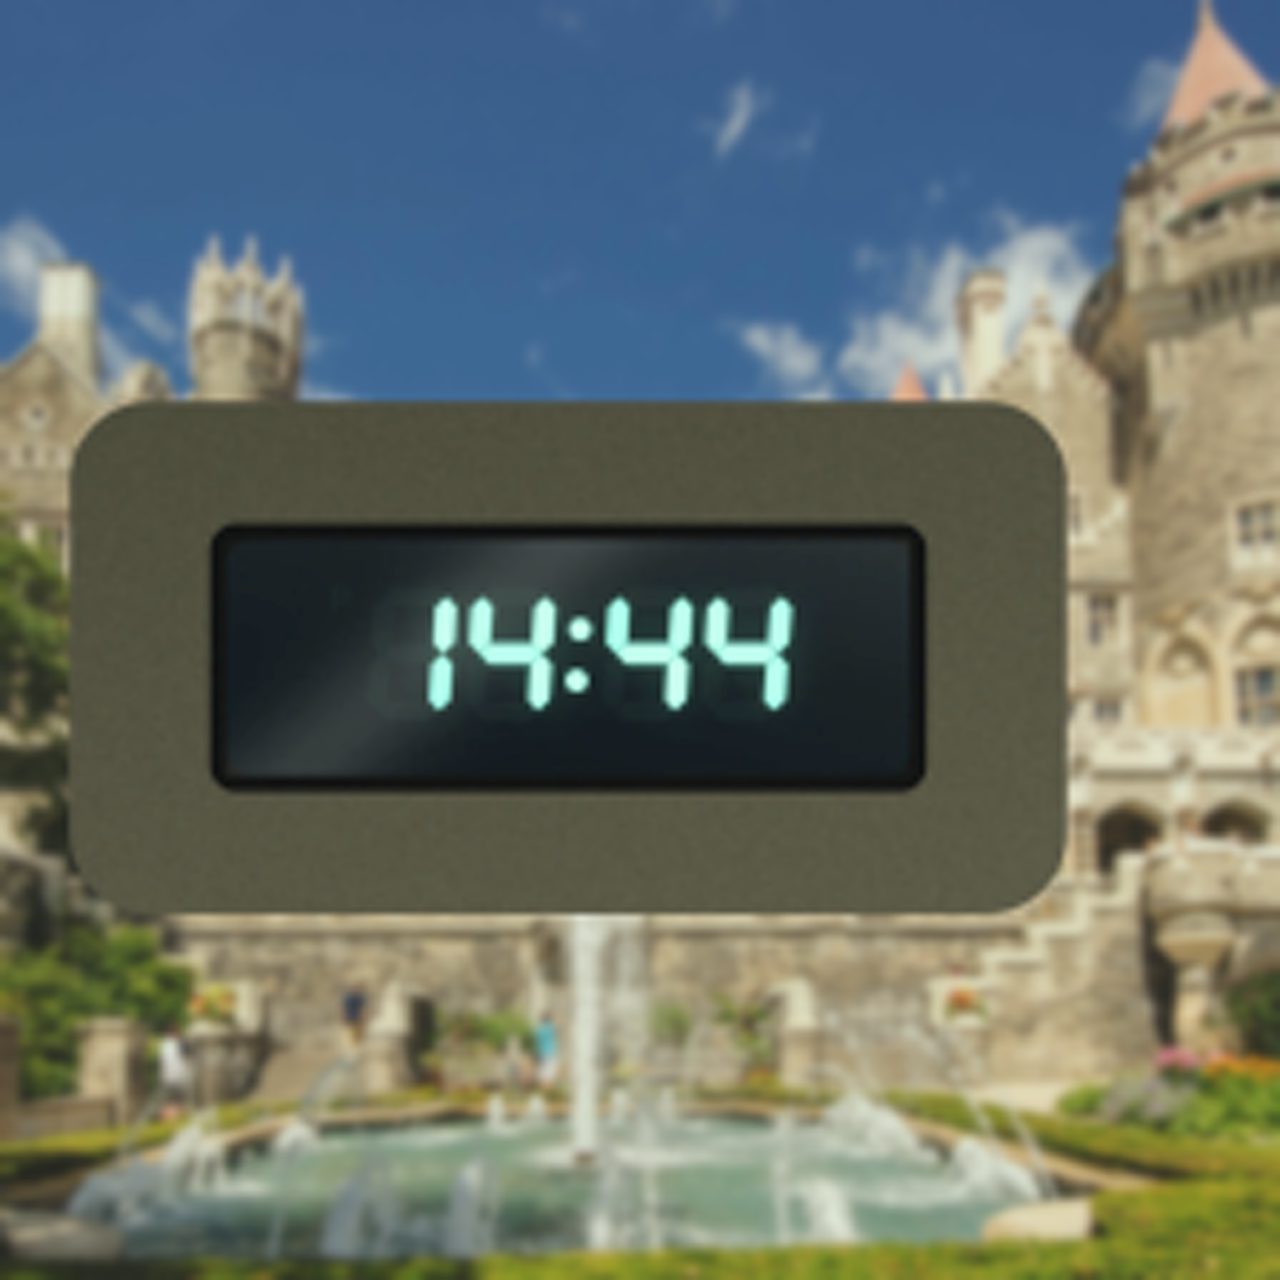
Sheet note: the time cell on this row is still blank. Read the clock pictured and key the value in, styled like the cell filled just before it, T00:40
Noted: T14:44
